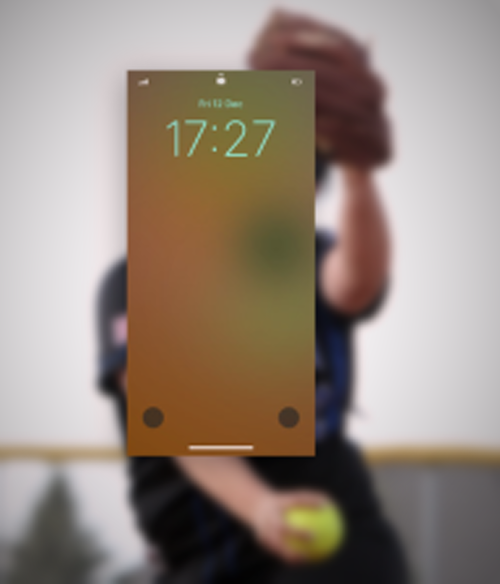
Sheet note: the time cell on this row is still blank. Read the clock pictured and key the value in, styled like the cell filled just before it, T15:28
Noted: T17:27
